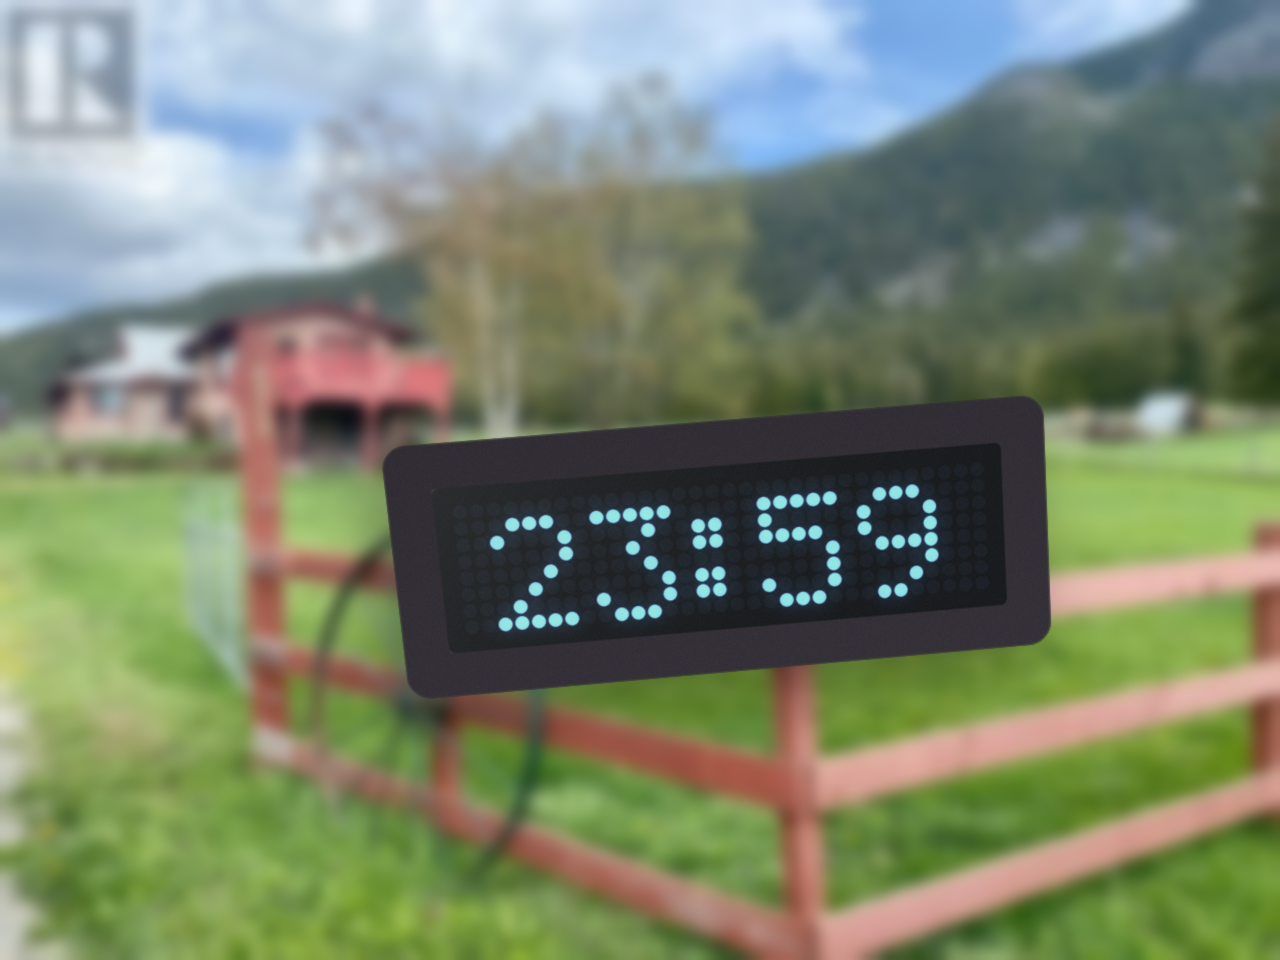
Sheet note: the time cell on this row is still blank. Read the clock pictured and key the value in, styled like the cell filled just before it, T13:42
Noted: T23:59
